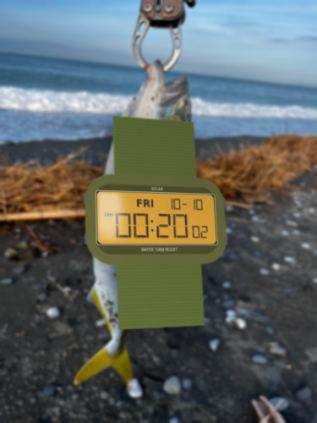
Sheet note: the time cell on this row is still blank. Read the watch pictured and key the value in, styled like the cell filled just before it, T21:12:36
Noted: T00:20:02
